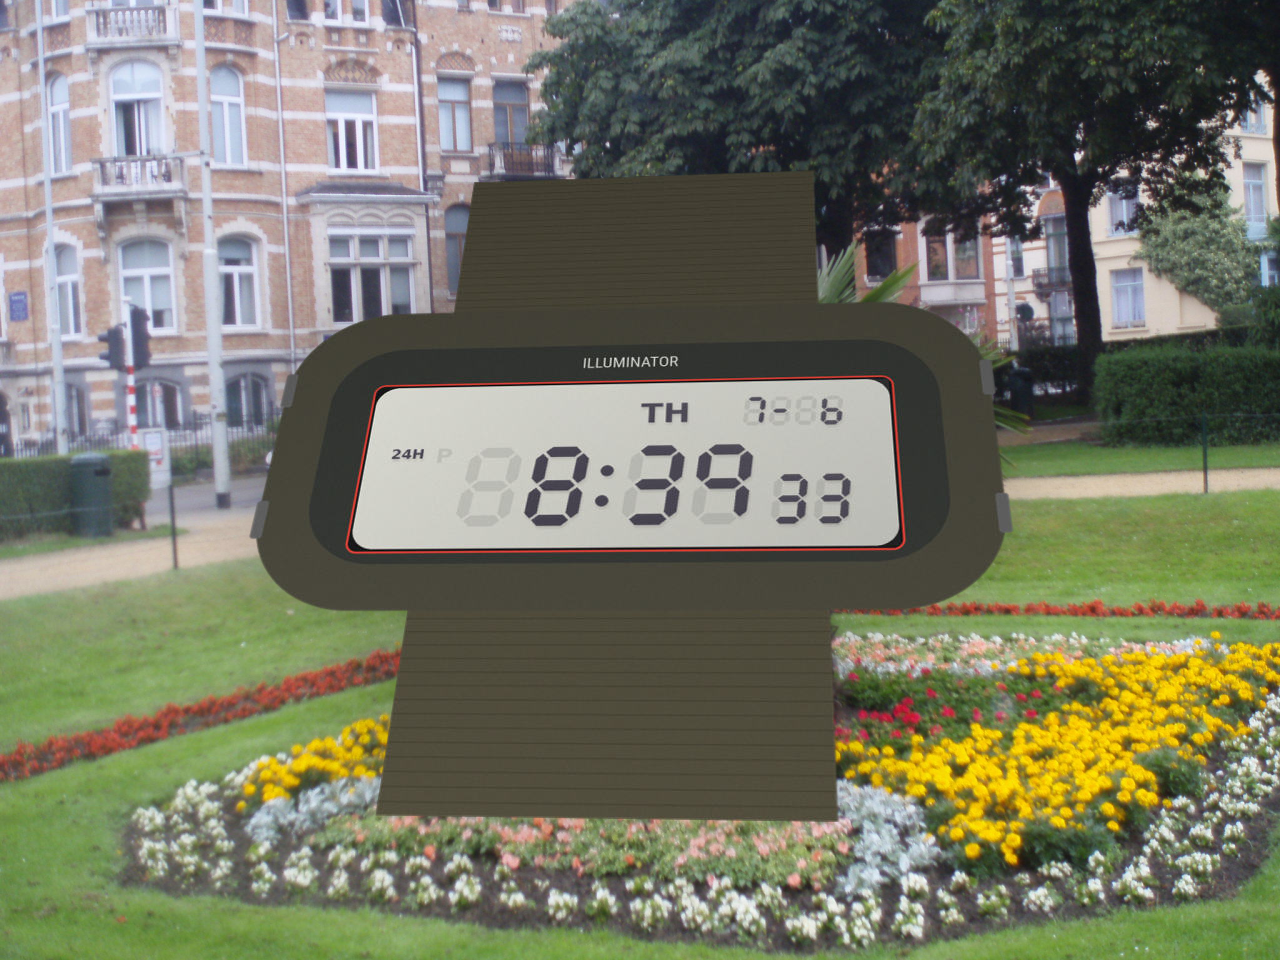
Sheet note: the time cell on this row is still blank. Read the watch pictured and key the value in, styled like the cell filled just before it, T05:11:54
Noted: T08:39:33
